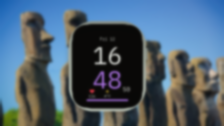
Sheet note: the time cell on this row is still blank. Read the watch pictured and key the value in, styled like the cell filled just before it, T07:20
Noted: T16:48
